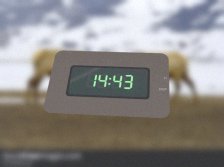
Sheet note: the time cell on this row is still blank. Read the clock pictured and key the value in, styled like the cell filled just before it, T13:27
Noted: T14:43
